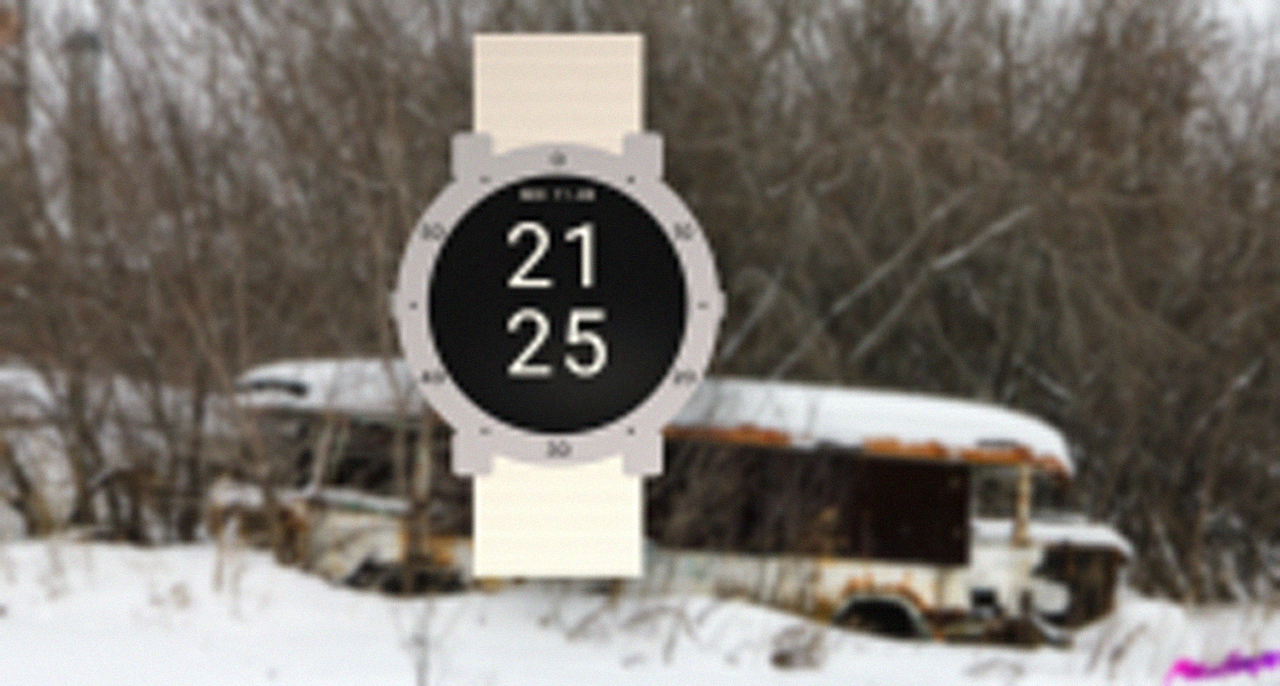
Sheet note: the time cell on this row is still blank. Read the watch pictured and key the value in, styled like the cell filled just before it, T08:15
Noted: T21:25
